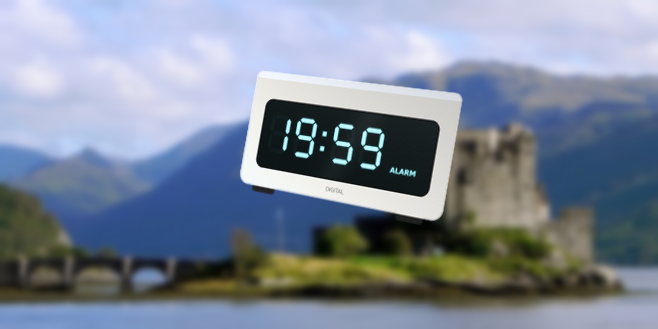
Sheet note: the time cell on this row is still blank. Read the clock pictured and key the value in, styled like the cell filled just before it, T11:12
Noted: T19:59
